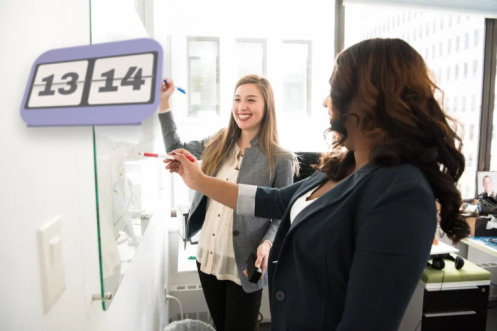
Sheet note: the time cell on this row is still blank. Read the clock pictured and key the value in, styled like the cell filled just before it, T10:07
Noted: T13:14
